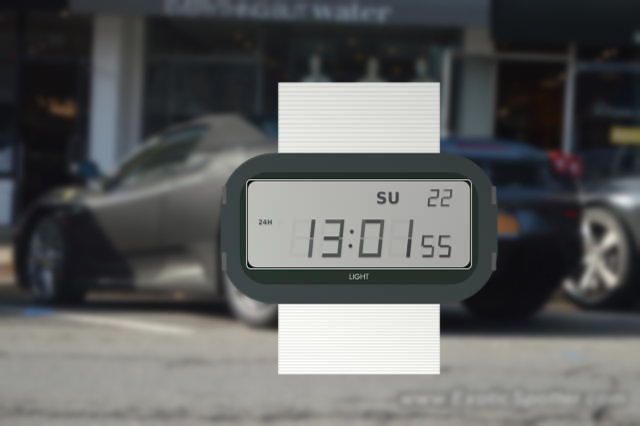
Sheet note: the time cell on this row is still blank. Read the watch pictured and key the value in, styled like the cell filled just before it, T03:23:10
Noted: T13:01:55
